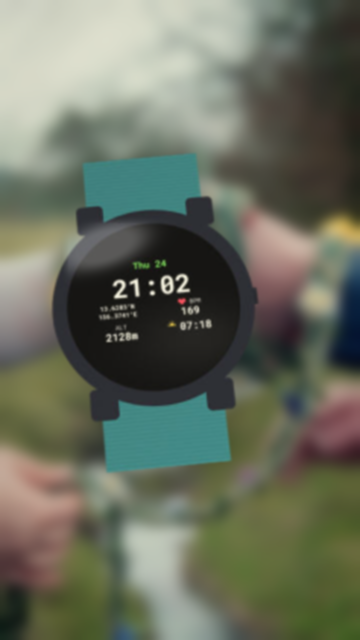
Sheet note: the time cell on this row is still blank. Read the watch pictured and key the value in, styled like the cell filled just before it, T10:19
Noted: T21:02
